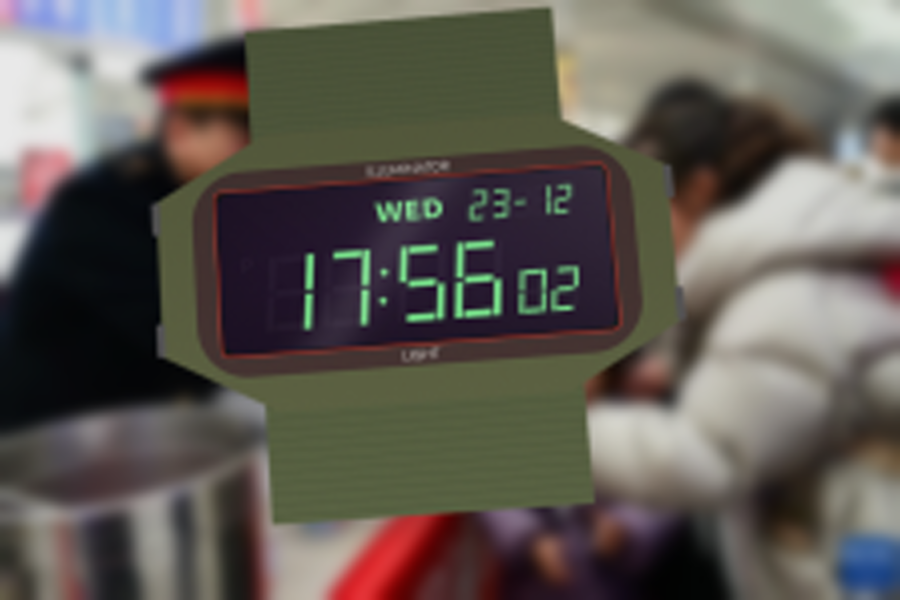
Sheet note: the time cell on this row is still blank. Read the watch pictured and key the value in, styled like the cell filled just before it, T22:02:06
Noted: T17:56:02
